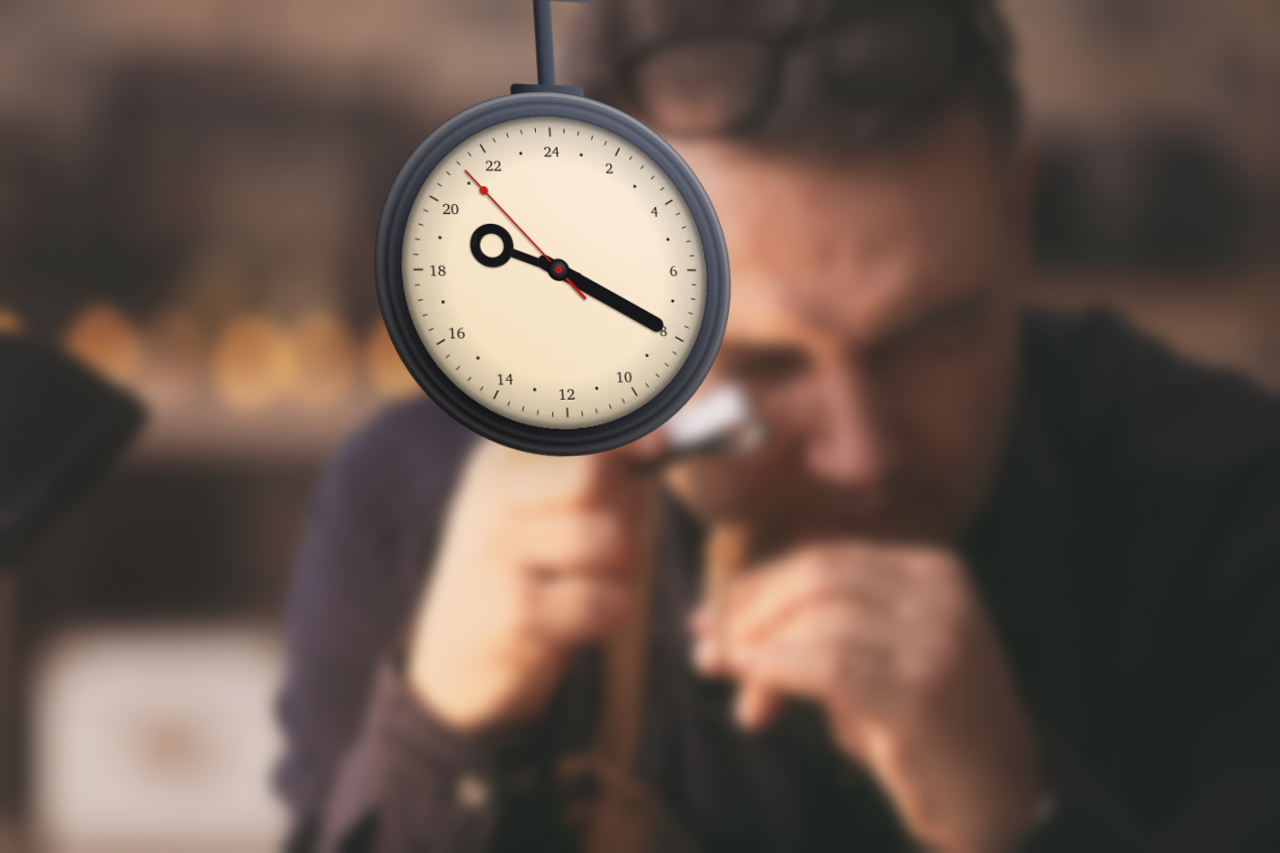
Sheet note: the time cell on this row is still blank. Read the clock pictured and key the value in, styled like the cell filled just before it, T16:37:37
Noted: T19:19:53
